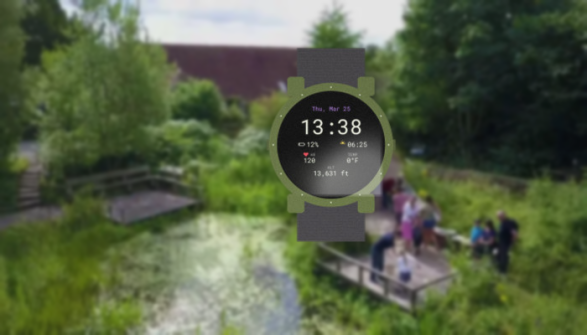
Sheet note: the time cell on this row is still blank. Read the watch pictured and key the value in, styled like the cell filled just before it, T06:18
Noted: T13:38
